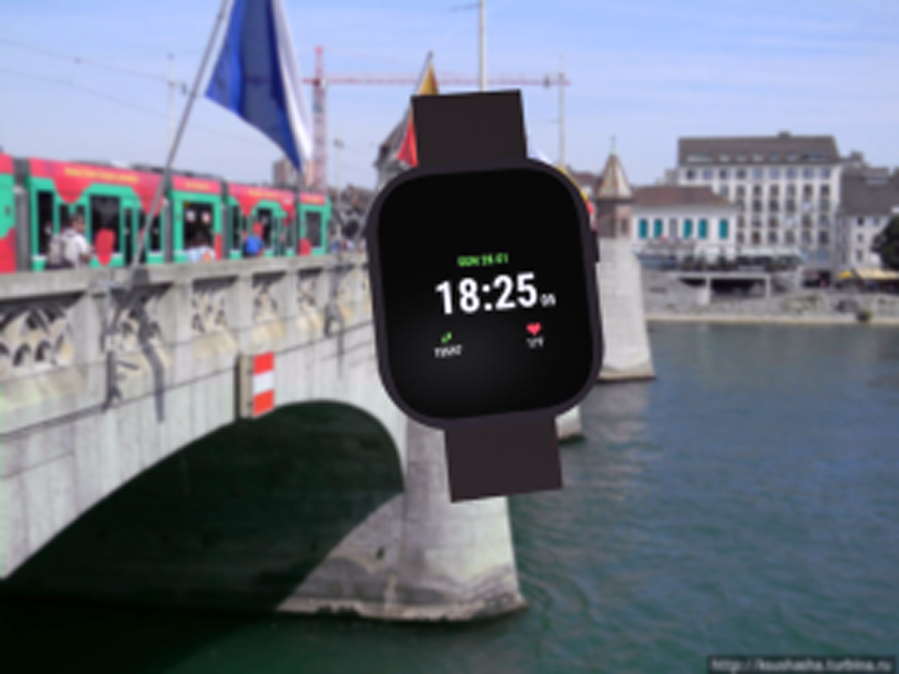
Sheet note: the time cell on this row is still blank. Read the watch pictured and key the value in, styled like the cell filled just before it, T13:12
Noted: T18:25
